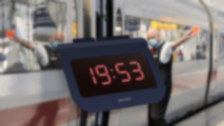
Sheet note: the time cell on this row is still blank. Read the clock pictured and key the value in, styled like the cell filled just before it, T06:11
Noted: T19:53
